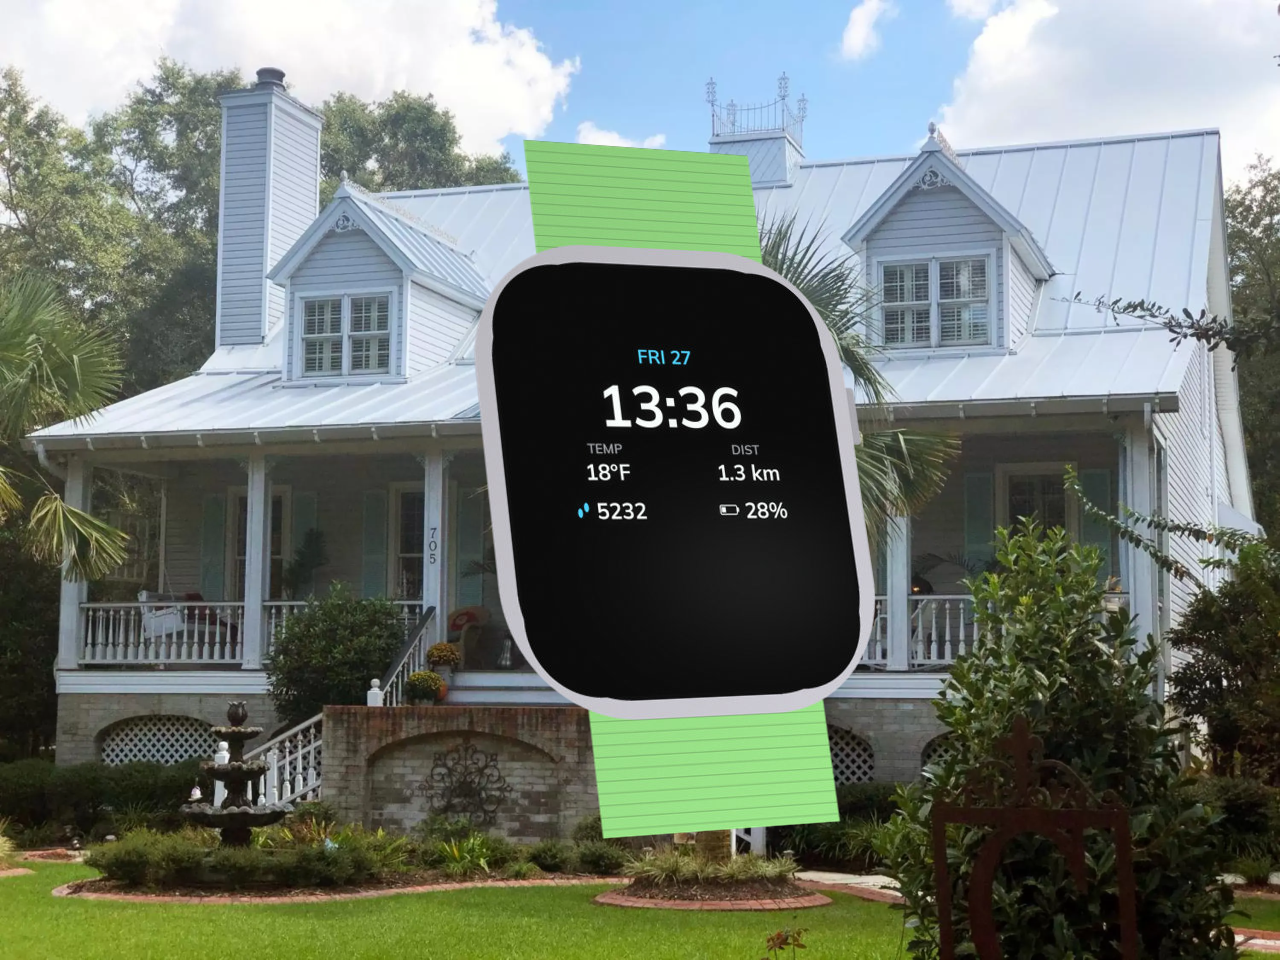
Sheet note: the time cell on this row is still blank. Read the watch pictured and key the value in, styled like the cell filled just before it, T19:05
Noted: T13:36
